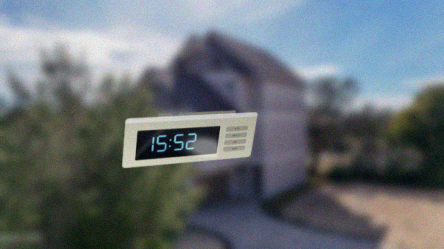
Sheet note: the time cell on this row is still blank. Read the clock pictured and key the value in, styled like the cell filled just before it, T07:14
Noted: T15:52
